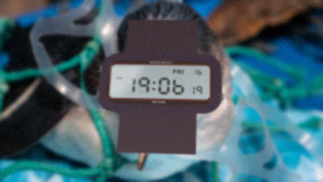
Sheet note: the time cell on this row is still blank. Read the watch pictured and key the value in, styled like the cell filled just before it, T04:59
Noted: T19:06
